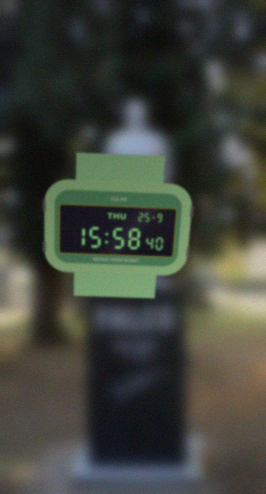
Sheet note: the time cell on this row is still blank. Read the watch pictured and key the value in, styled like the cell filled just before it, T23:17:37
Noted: T15:58:40
